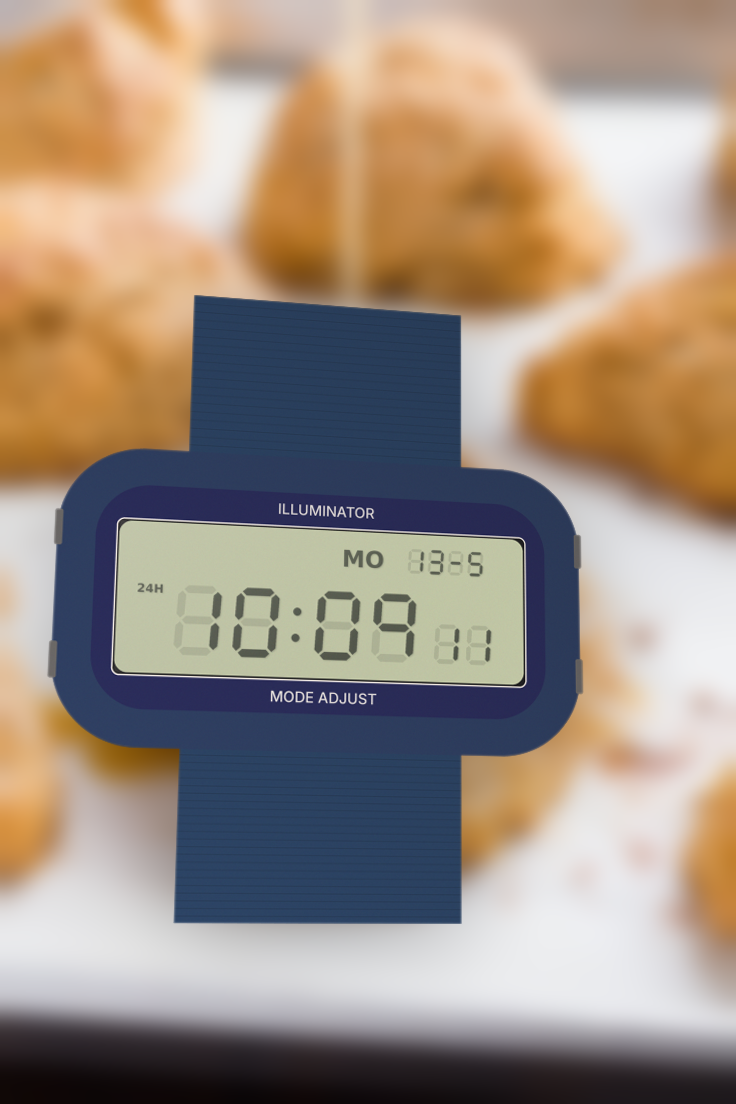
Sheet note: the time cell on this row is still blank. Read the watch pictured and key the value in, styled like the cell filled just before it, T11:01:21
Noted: T10:09:11
